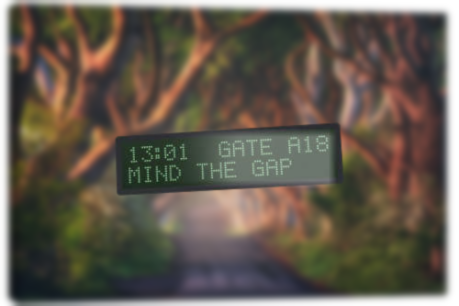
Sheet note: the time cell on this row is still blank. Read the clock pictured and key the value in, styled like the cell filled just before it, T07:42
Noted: T13:01
